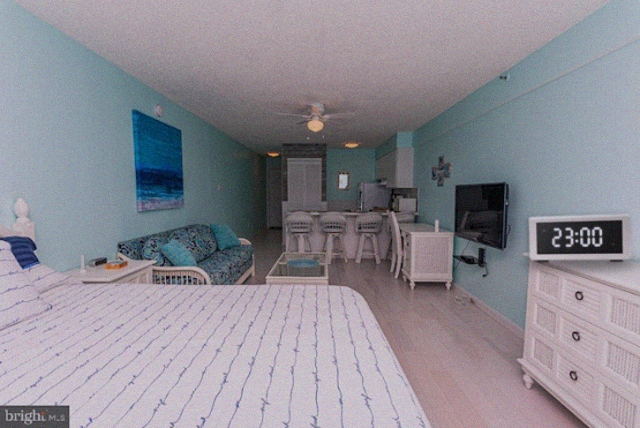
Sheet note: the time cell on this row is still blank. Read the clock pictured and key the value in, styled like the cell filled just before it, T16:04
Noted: T23:00
